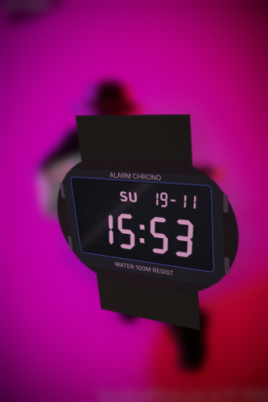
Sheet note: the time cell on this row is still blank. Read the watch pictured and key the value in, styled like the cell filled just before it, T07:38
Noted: T15:53
